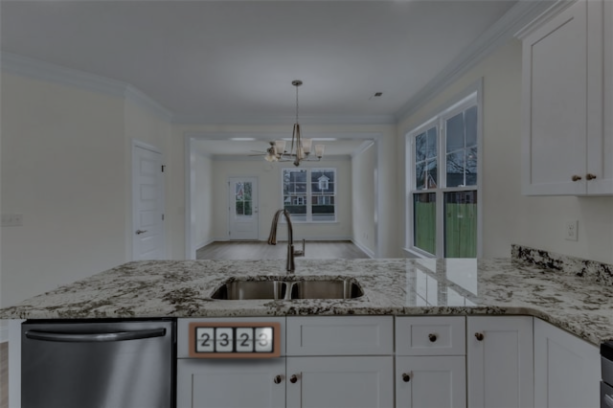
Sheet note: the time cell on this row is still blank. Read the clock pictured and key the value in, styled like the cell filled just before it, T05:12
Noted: T23:23
